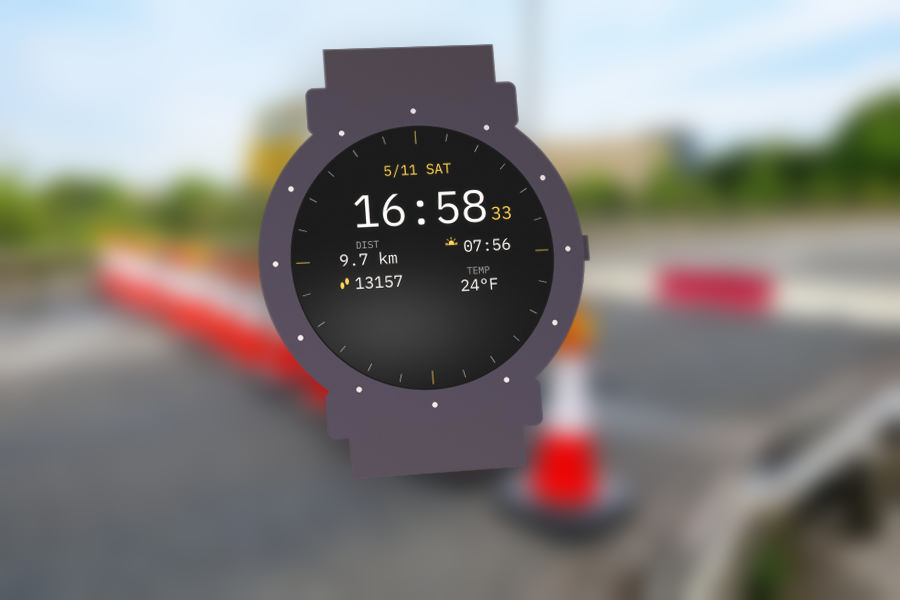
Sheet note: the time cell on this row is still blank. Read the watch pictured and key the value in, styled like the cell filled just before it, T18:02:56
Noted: T16:58:33
